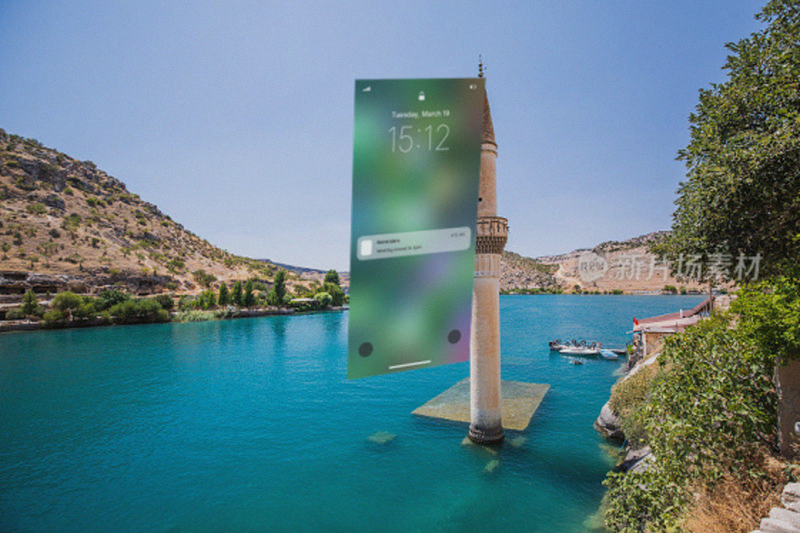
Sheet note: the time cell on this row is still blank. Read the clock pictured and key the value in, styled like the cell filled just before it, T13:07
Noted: T15:12
